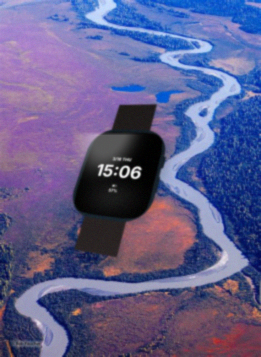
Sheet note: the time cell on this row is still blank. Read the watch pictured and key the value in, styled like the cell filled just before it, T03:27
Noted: T15:06
